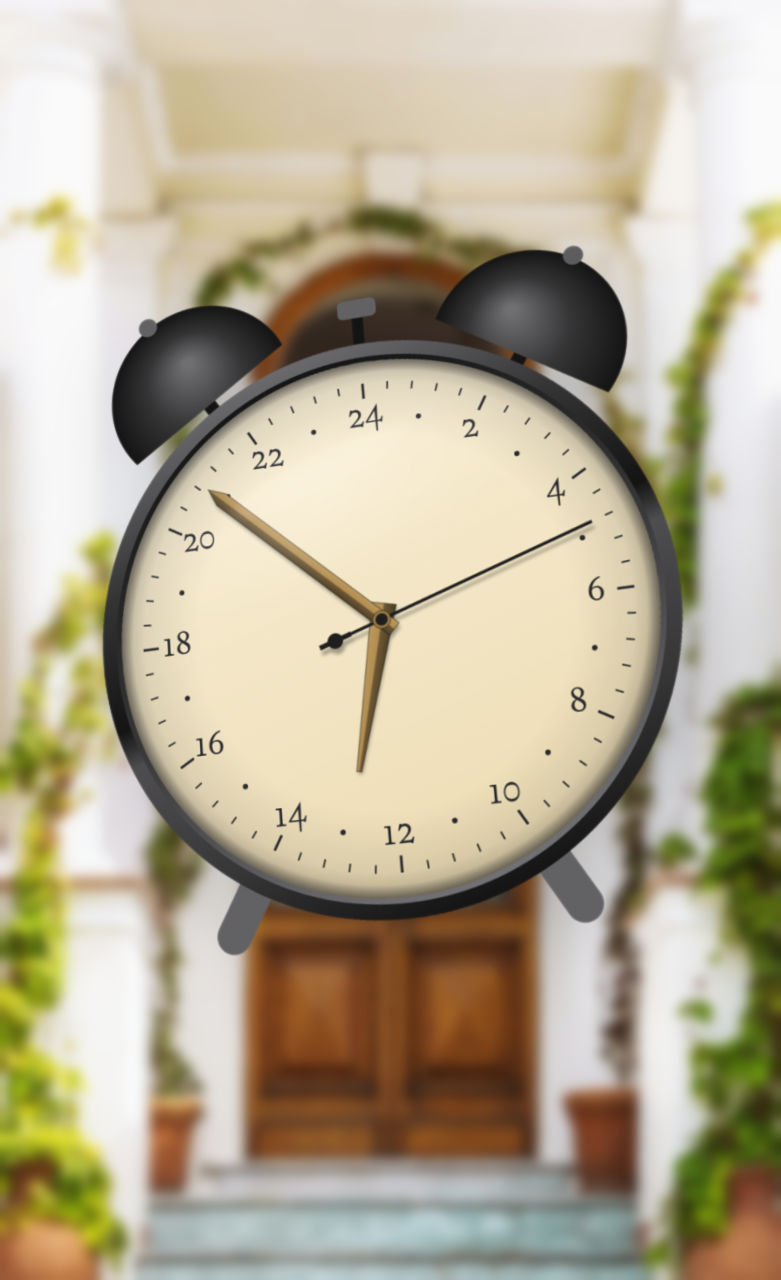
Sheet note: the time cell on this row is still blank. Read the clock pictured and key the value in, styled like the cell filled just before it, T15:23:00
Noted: T12:52:12
